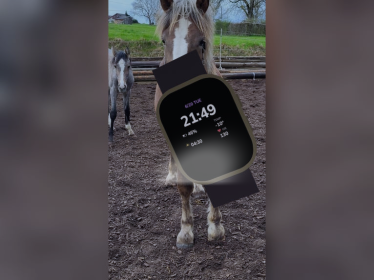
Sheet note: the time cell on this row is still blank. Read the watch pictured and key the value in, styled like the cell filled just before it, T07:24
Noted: T21:49
